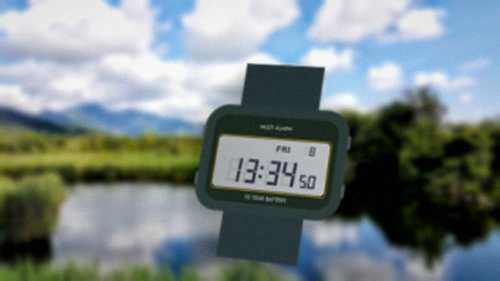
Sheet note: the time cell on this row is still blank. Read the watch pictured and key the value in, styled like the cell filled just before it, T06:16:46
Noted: T13:34:50
